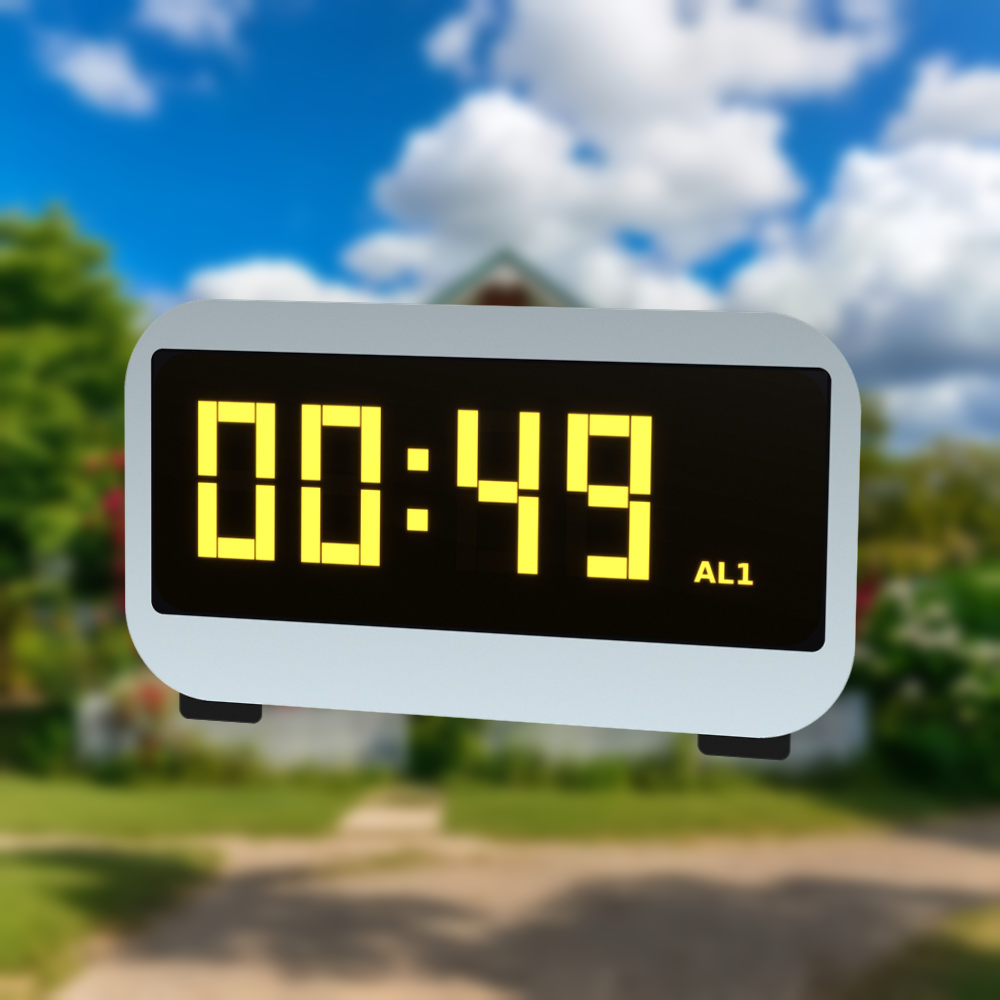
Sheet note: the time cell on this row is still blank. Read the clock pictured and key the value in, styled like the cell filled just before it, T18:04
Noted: T00:49
